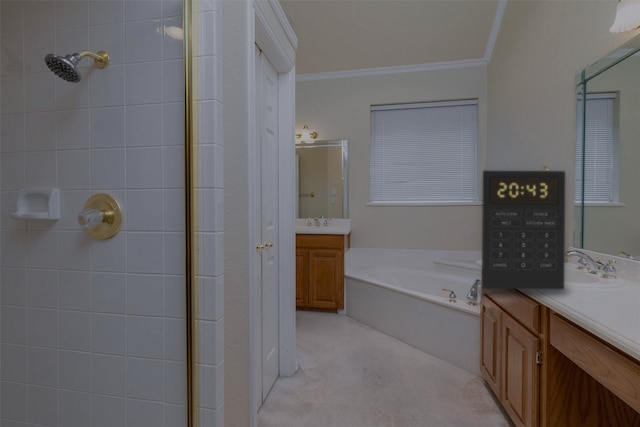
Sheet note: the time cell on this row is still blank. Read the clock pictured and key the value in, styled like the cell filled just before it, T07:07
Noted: T20:43
